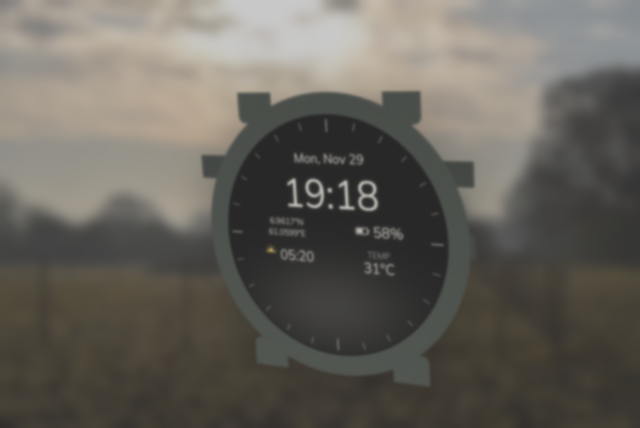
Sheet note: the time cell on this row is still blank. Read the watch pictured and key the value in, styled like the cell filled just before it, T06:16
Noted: T19:18
